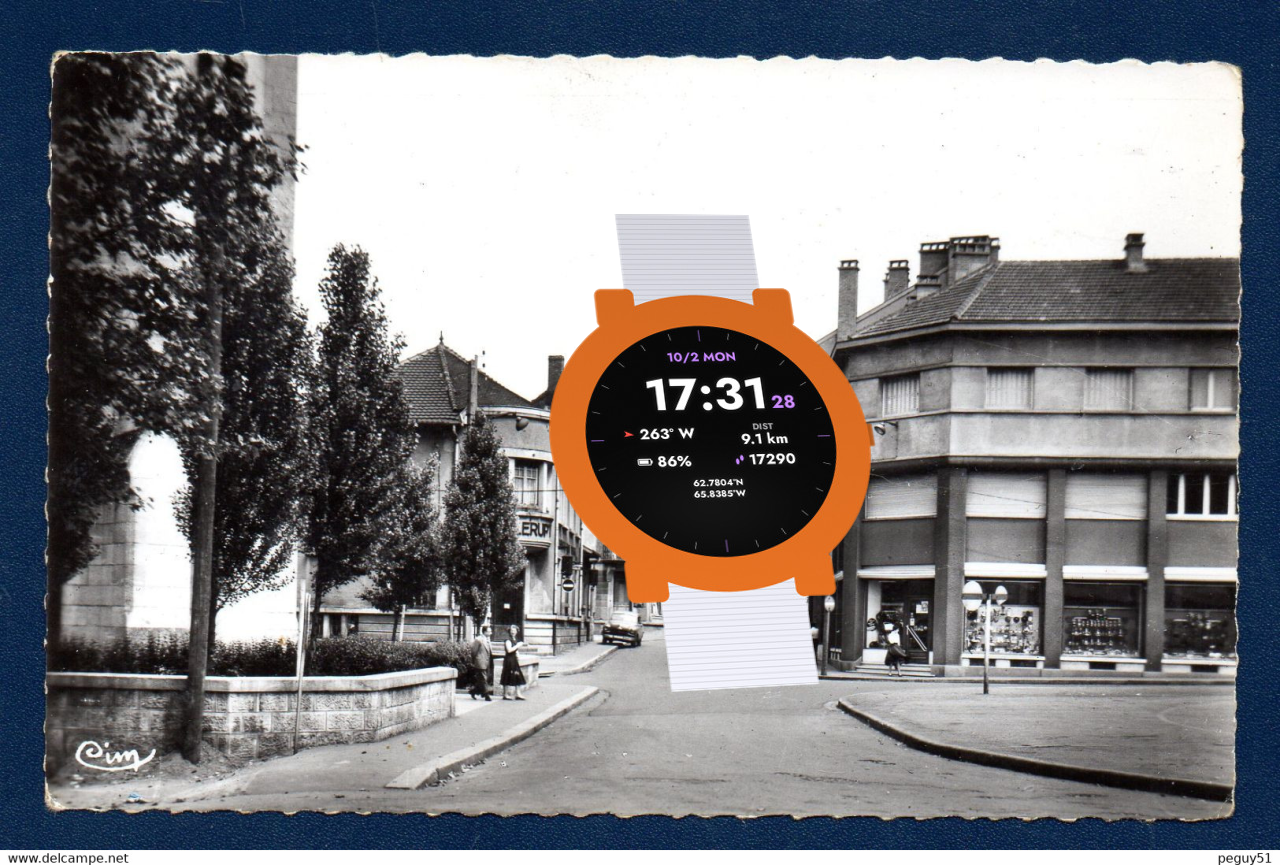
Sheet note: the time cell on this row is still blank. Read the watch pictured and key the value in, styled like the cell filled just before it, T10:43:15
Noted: T17:31:28
